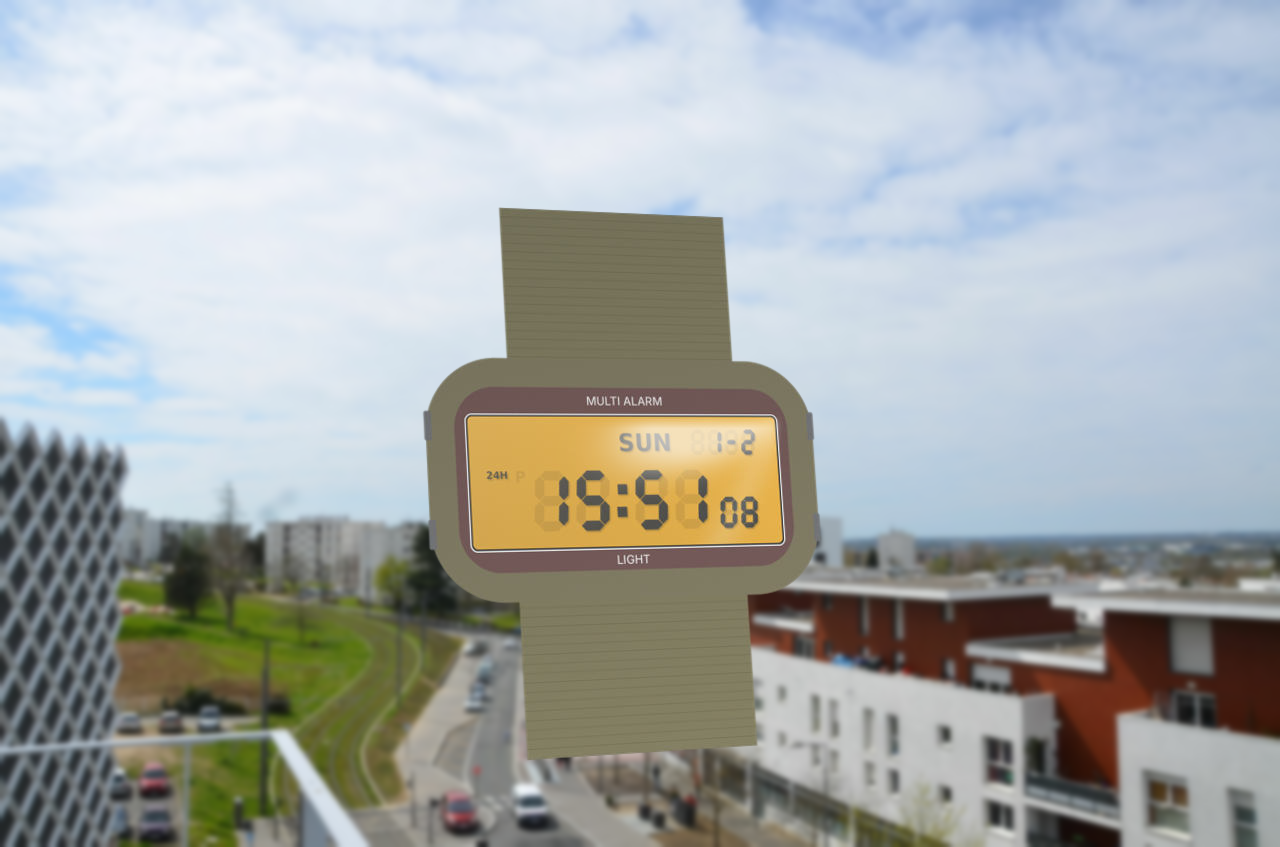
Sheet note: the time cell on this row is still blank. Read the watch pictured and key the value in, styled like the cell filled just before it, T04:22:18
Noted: T15:51:08
